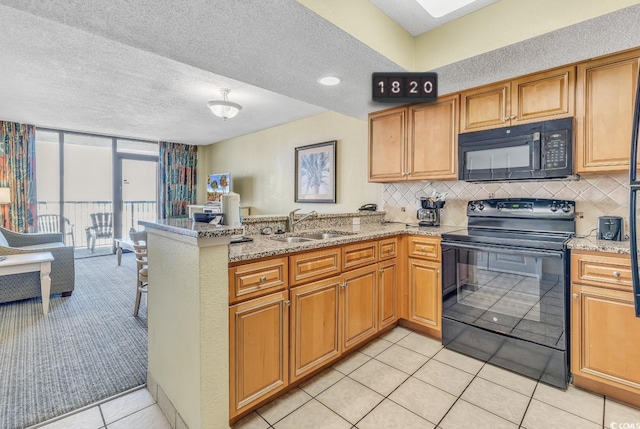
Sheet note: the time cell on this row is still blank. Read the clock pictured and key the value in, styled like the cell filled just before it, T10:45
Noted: T18:20
